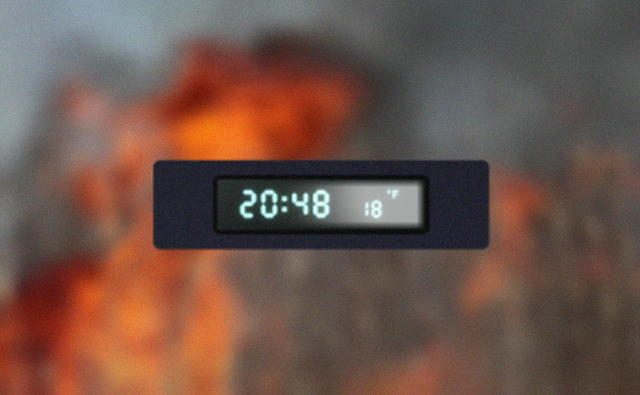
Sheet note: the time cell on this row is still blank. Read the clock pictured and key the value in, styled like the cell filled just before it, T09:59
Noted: T20:48
